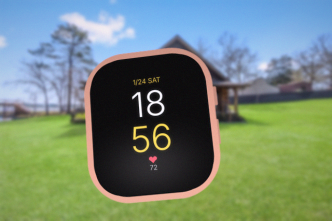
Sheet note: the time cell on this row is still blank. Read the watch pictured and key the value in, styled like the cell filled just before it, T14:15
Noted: T18:56
